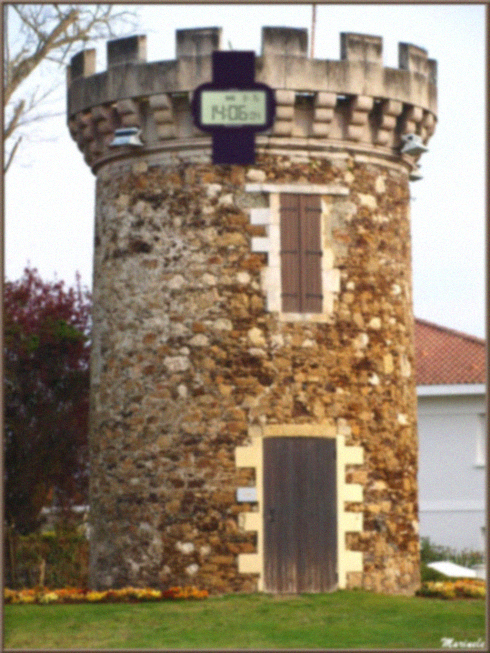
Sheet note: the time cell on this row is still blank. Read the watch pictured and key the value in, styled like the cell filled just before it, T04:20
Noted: T14:06
